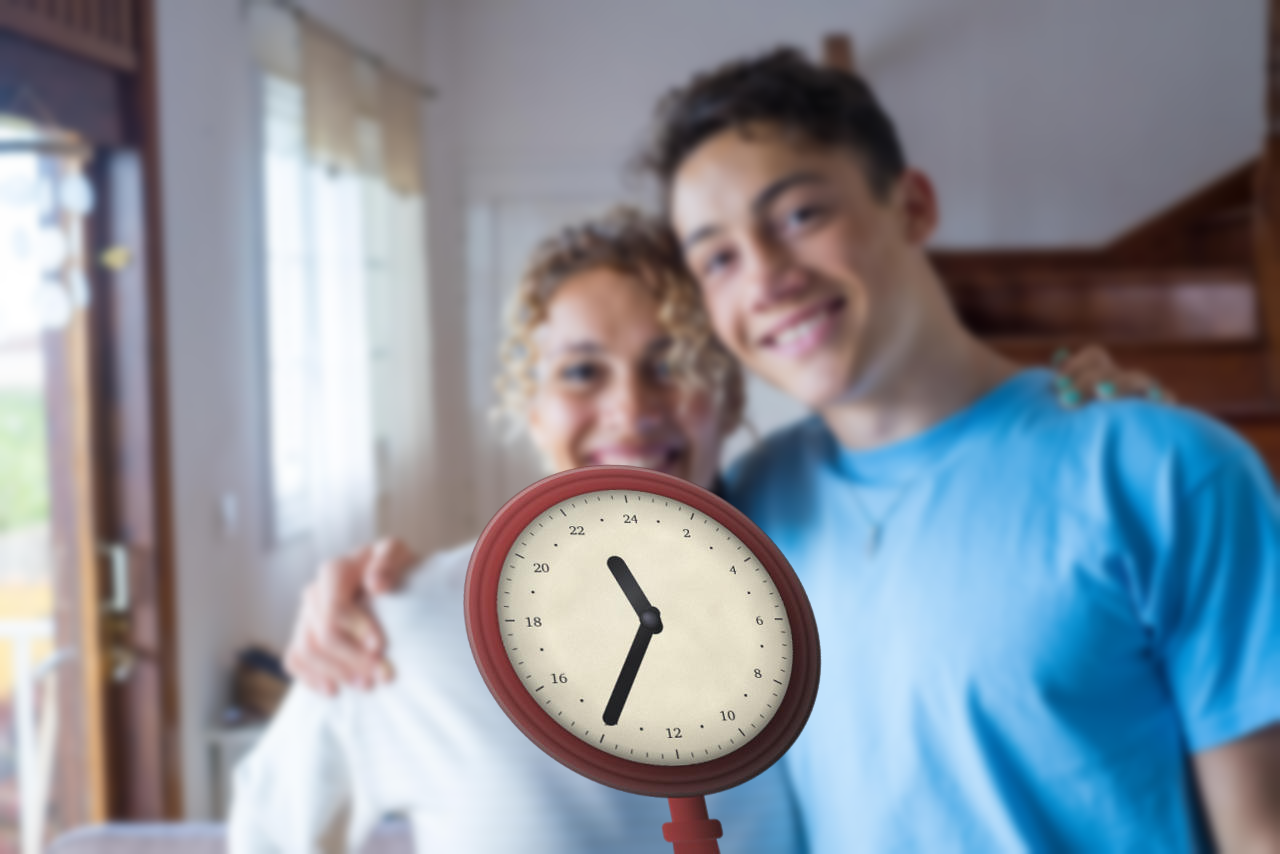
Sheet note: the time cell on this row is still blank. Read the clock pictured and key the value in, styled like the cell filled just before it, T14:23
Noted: T22:35
